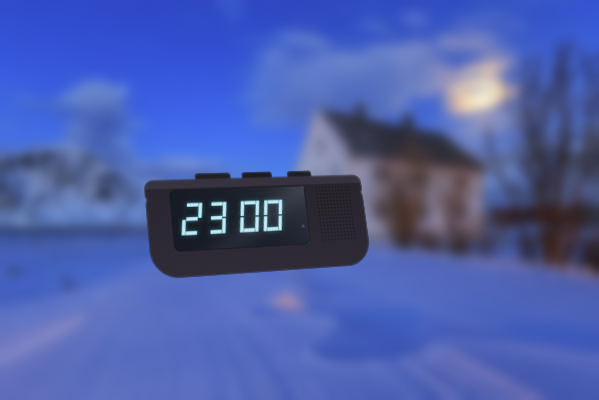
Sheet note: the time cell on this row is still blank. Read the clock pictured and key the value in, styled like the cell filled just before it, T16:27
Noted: T23:00
